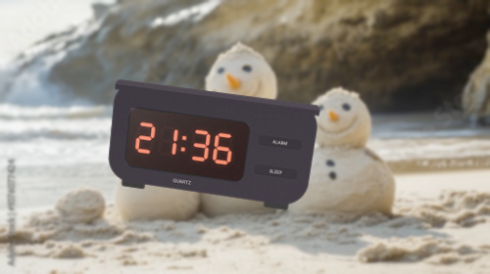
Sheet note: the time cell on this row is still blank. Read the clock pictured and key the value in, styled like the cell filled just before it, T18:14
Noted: T21:36
